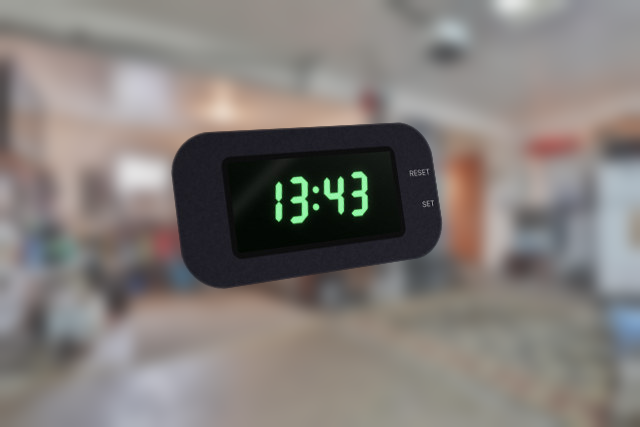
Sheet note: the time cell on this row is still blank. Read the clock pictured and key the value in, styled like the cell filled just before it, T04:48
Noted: T13:43
